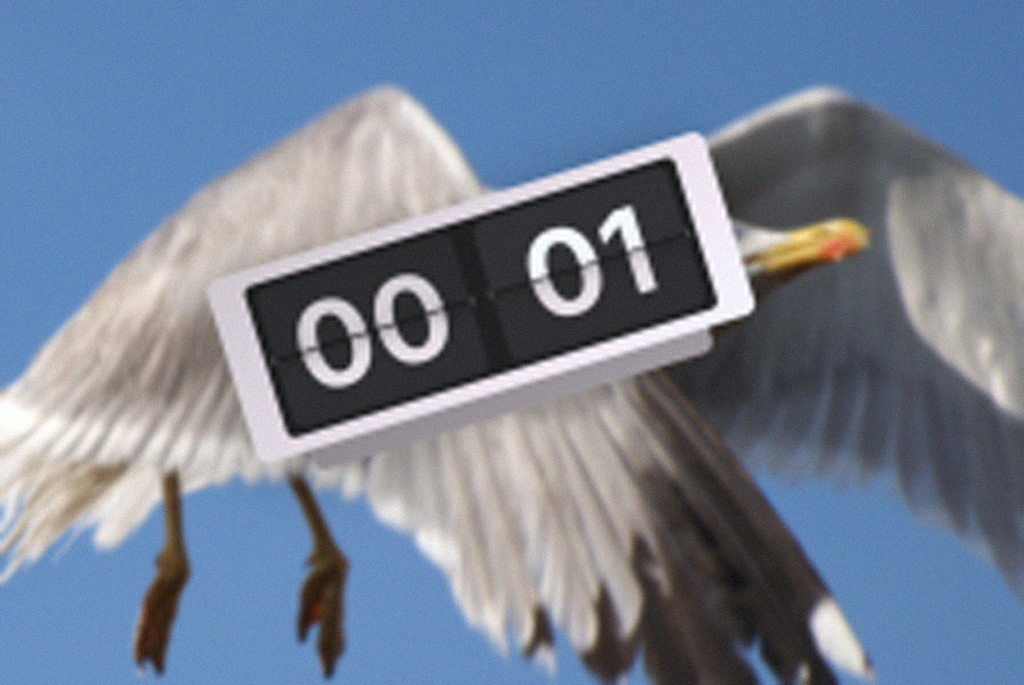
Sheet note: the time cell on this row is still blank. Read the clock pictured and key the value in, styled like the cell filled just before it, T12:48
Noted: T00:01
